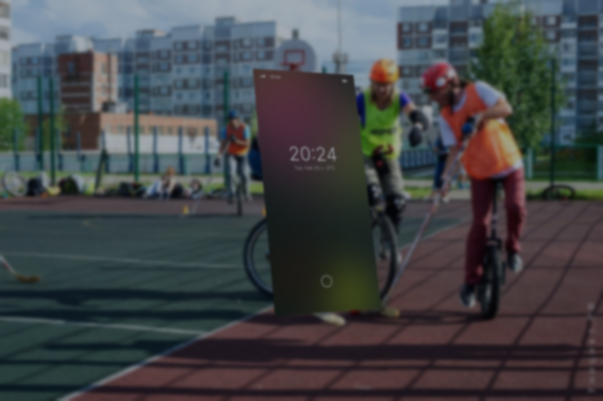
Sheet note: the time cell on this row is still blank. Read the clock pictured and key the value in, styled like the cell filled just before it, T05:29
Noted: T20:24
